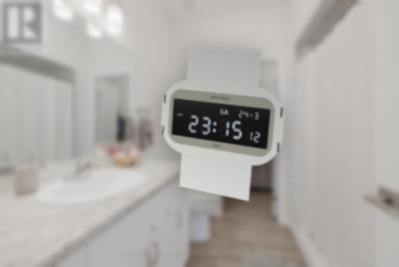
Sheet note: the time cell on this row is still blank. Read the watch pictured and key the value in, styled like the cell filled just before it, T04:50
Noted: T23:15
